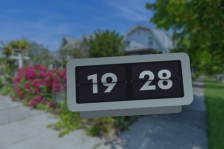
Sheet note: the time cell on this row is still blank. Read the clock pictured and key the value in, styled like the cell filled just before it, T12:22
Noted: T19:28
